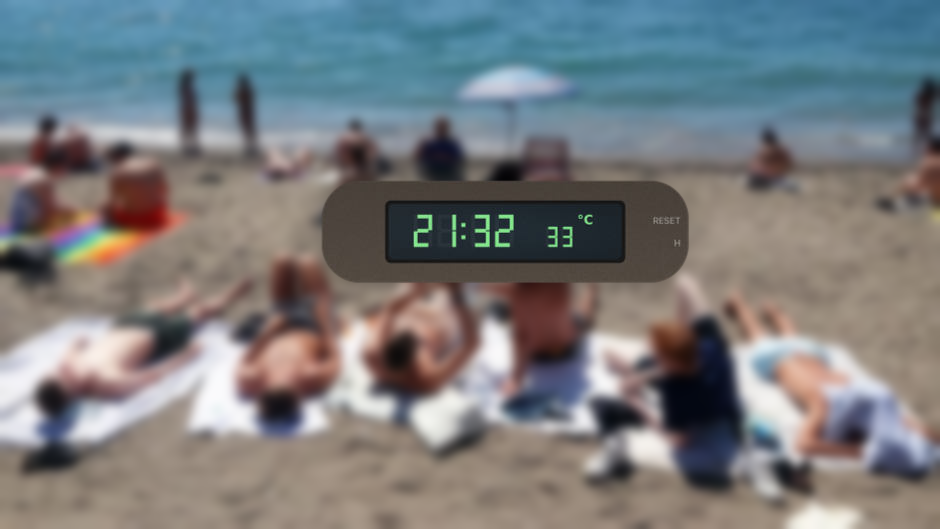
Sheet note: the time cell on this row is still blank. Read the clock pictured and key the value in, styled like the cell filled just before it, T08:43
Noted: T21:32
